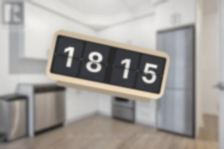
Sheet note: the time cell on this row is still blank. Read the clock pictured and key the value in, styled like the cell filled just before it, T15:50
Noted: T18:15
